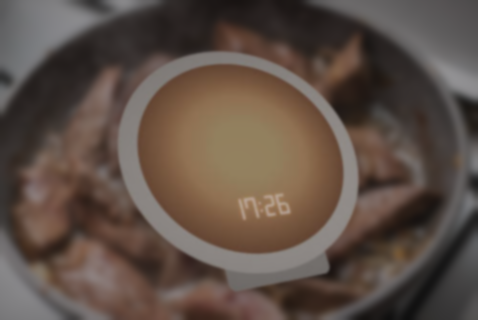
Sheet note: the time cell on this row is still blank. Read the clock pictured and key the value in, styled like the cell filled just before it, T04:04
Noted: T17:26
